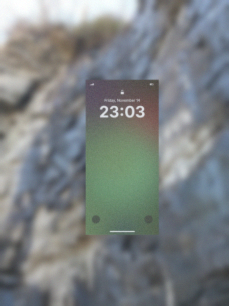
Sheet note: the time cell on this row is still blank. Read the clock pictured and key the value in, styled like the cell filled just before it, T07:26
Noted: T23:03
